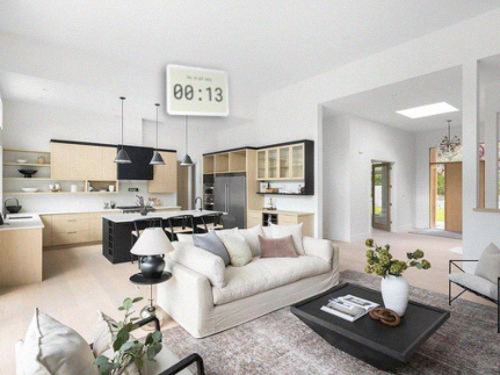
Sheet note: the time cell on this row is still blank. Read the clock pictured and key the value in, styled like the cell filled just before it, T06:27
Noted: T00:13
